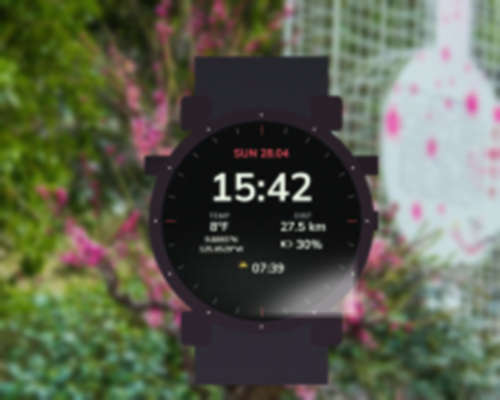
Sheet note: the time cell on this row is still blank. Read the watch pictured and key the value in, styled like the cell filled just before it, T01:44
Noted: T15:42
